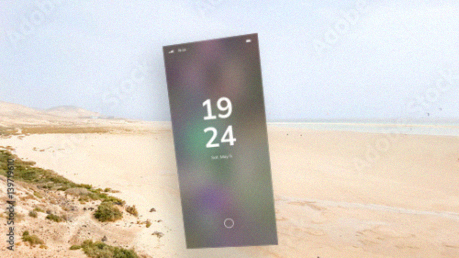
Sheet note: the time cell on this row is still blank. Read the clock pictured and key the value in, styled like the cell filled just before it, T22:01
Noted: T19:24
